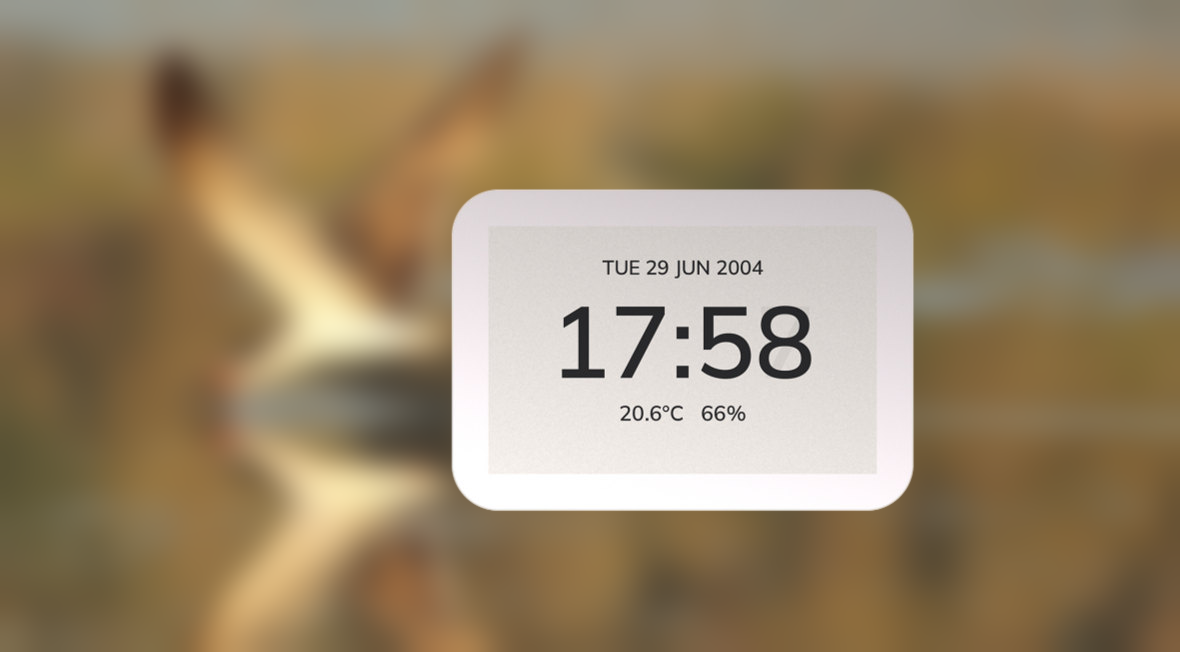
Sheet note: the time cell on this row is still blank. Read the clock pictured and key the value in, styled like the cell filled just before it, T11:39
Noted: T17:58
